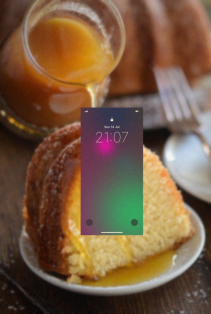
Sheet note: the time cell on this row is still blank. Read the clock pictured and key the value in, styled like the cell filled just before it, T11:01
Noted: T21:07
